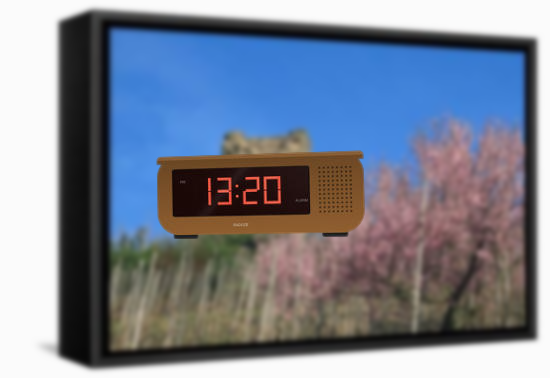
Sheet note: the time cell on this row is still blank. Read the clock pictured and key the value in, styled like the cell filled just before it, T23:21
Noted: T13:20
